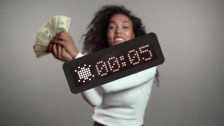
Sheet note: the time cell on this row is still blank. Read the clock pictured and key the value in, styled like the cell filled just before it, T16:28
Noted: T00:05
